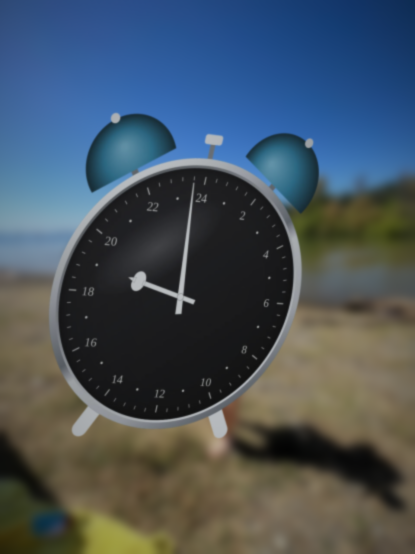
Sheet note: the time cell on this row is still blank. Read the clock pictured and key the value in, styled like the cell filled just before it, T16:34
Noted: T18:59
